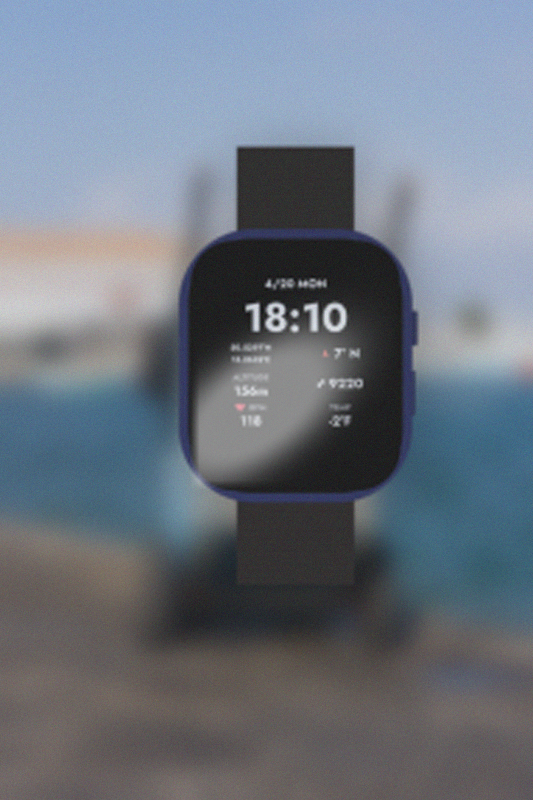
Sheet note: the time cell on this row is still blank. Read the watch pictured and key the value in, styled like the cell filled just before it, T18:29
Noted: T18:10
